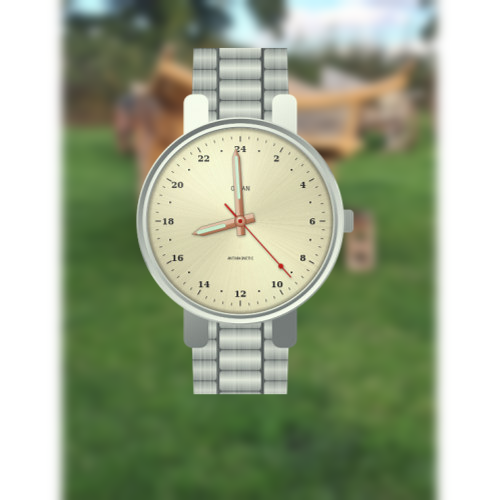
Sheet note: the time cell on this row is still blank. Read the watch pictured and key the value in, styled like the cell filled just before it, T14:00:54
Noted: T16:59:23
